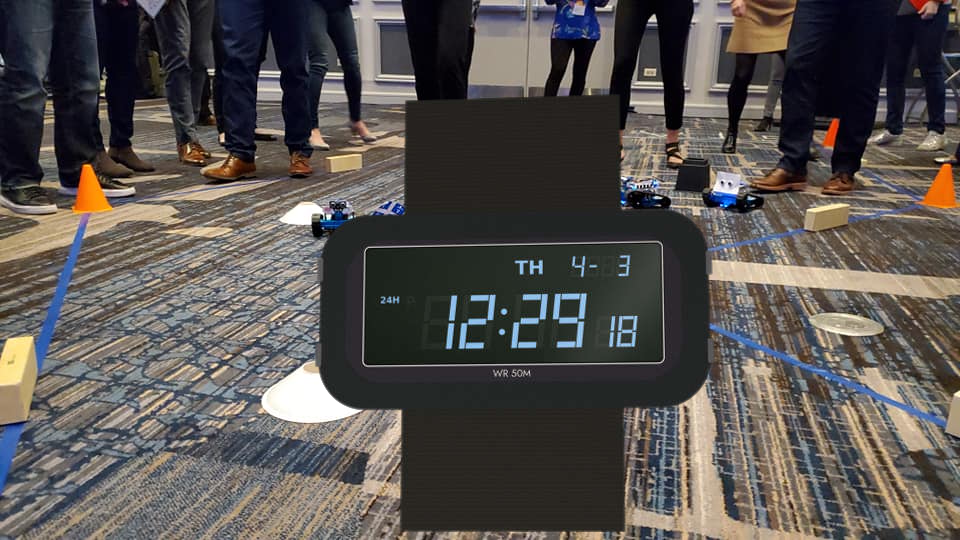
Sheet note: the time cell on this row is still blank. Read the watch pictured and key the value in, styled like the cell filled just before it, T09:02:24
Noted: T12:29:18
